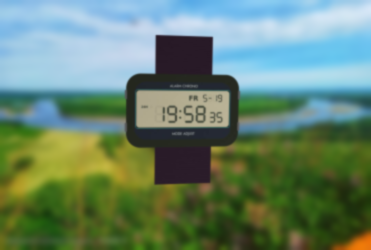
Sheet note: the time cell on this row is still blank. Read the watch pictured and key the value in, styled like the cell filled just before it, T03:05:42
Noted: T19:58:35
